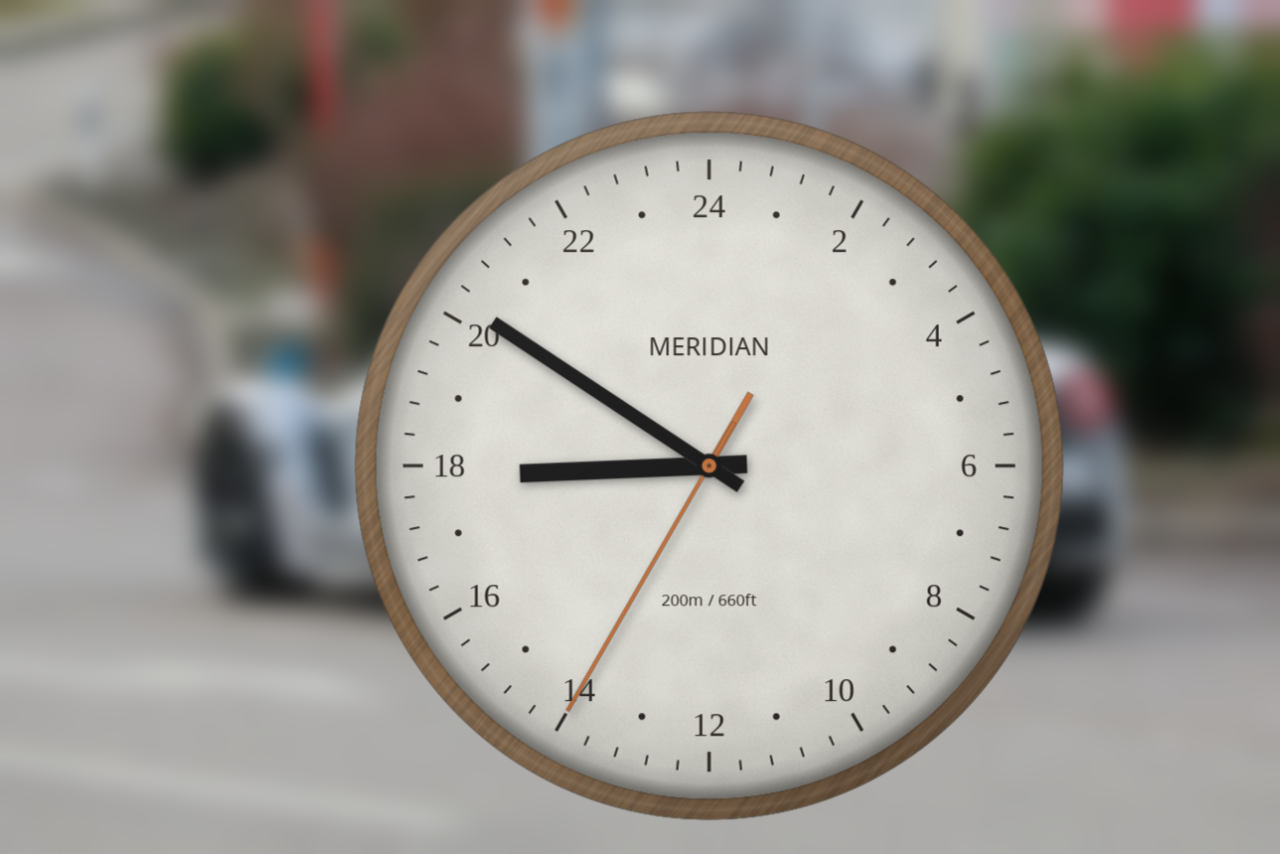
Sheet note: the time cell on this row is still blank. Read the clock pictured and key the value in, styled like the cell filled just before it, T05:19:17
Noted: T17:50:35
